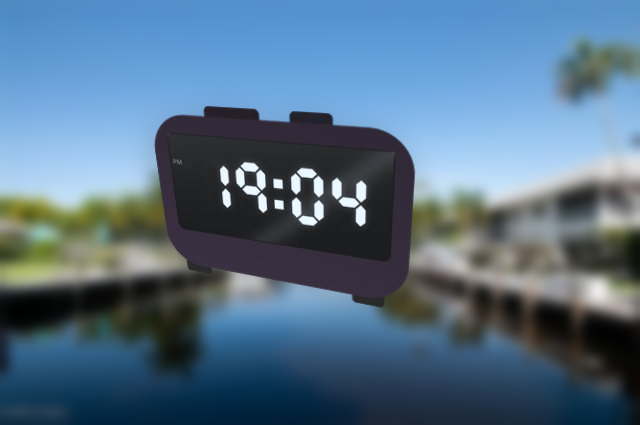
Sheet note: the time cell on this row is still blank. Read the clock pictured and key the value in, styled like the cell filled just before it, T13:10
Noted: T19:04
